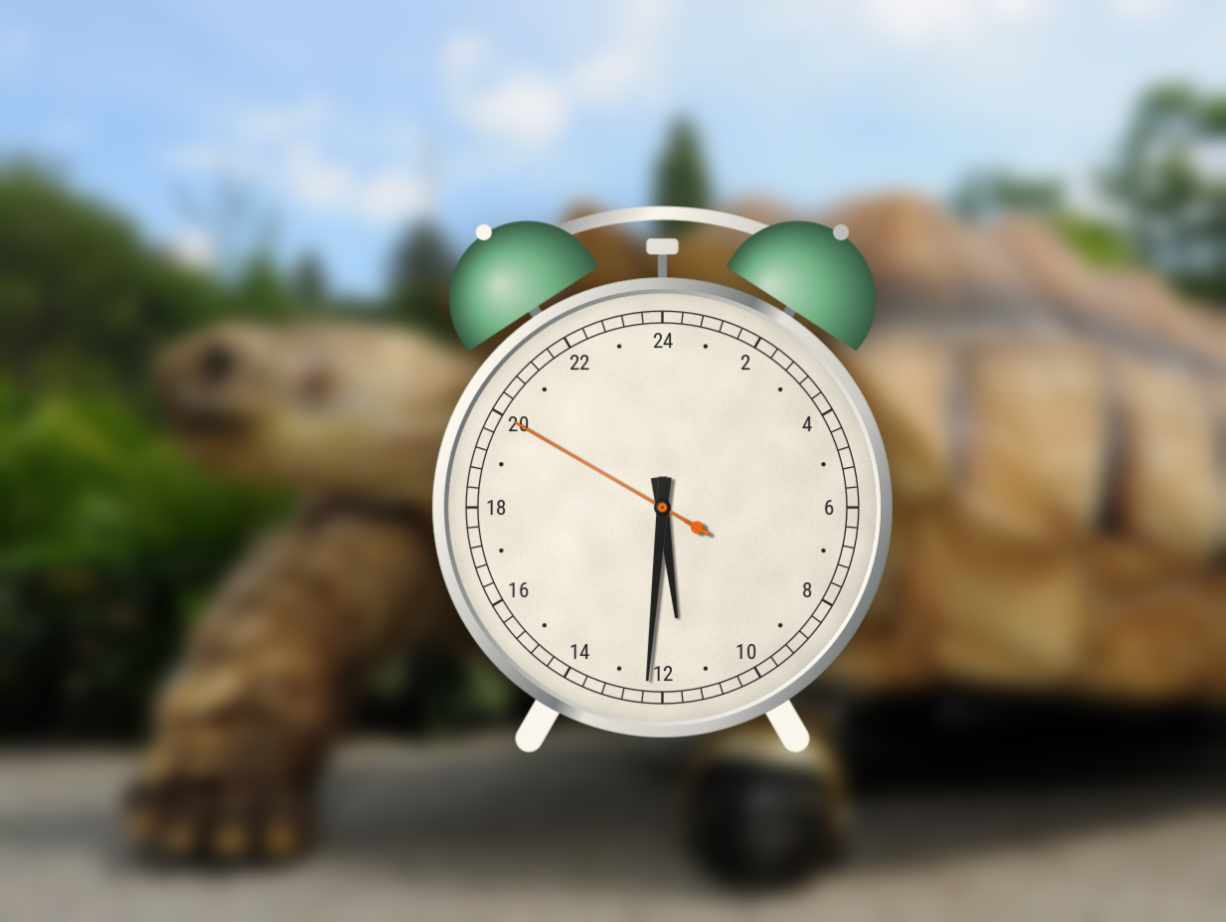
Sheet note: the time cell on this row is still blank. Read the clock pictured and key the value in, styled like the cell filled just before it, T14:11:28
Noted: T11:30:50
